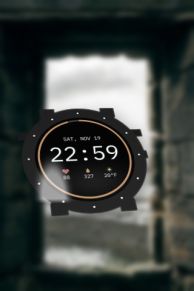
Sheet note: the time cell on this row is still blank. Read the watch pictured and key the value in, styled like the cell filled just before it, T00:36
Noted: T22:59
